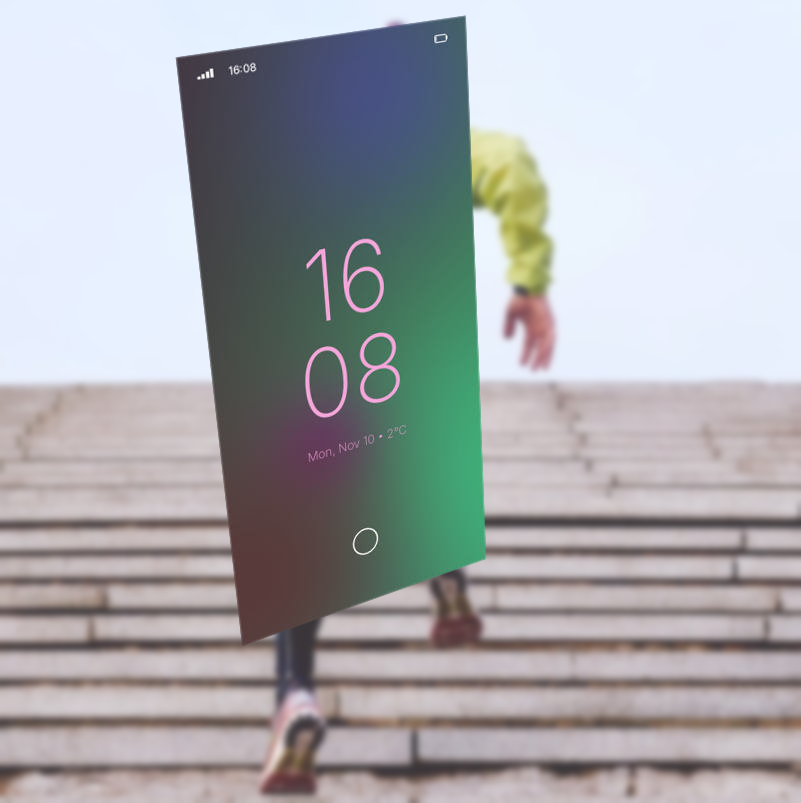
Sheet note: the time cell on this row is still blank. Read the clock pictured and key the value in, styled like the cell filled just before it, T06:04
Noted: T16:08
